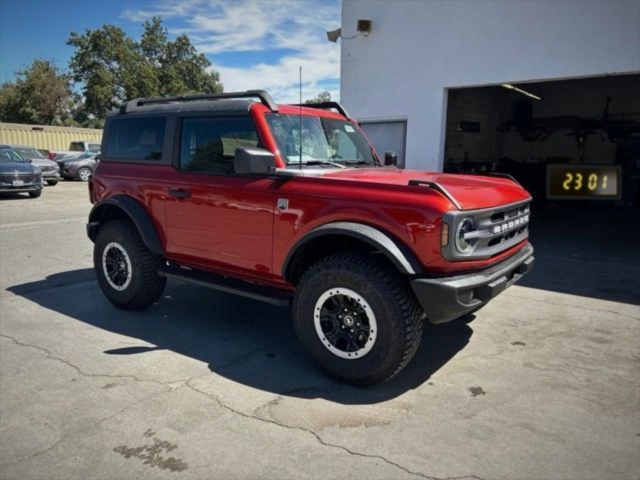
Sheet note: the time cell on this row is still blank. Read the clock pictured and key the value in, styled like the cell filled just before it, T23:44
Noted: T23:01
